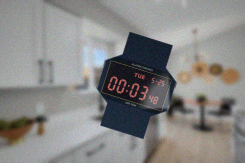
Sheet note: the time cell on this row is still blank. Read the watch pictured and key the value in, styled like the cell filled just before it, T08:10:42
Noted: T00:03:48
